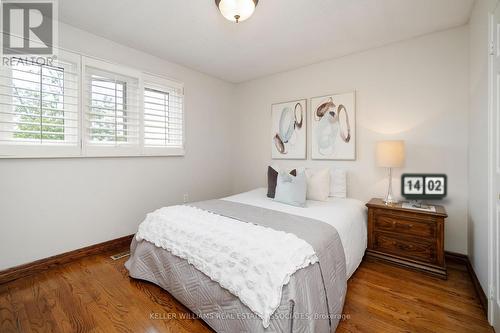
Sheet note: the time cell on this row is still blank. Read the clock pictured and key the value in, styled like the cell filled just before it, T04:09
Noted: T14:02
